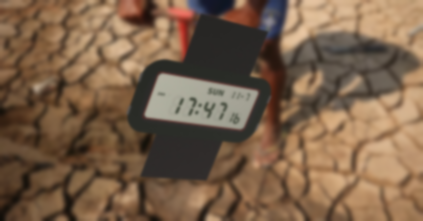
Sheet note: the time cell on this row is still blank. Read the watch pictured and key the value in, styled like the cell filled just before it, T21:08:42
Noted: T17:47:16
